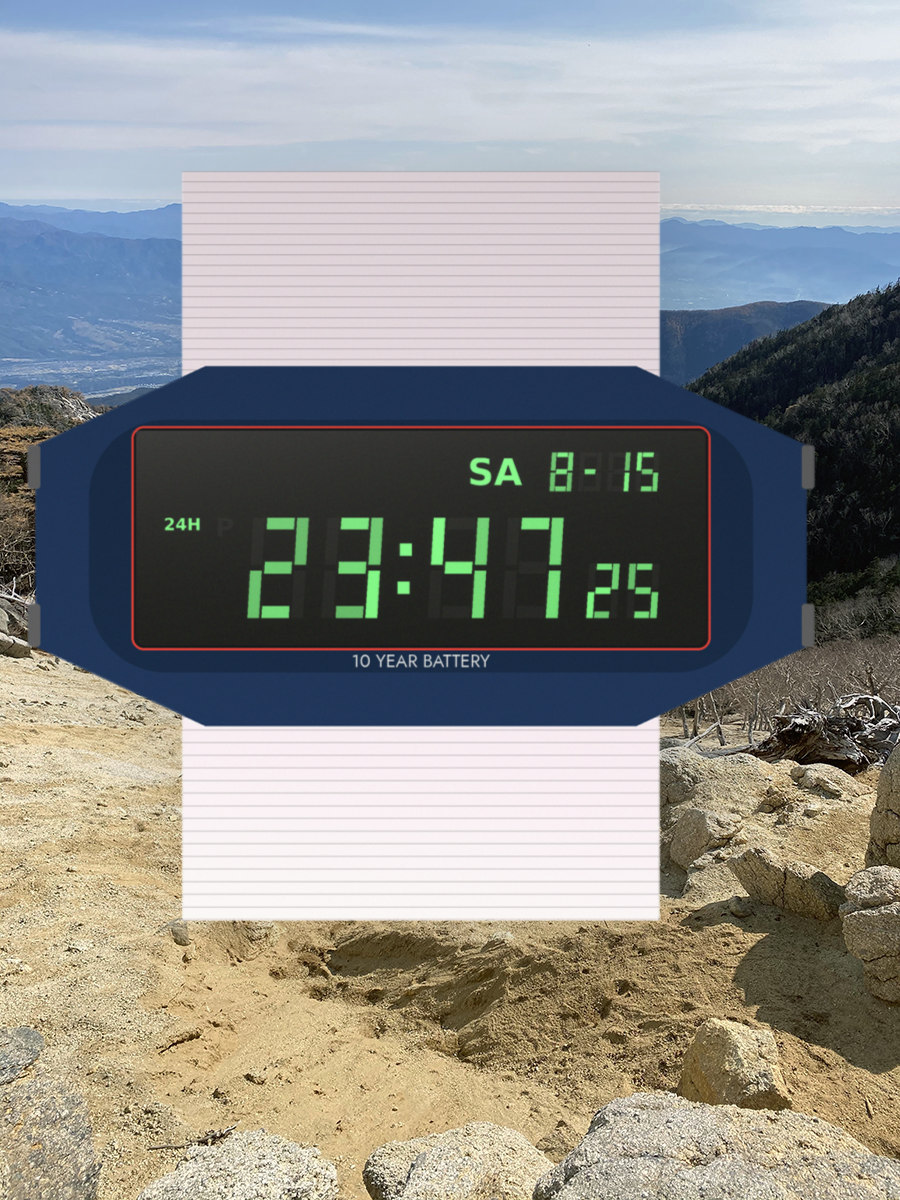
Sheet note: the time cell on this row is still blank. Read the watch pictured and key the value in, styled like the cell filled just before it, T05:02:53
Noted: T23:47:25
